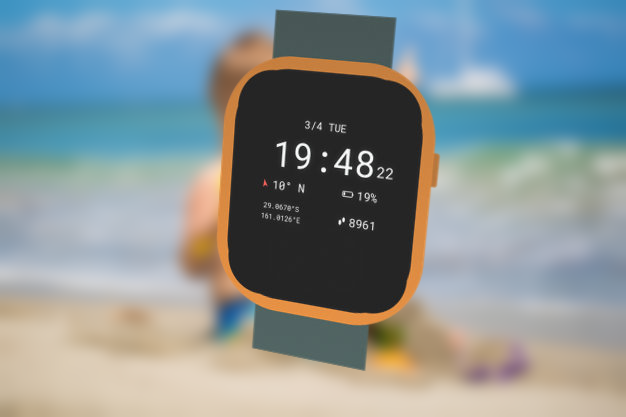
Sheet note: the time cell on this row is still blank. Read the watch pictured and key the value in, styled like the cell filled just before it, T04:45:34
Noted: T19:48:22
